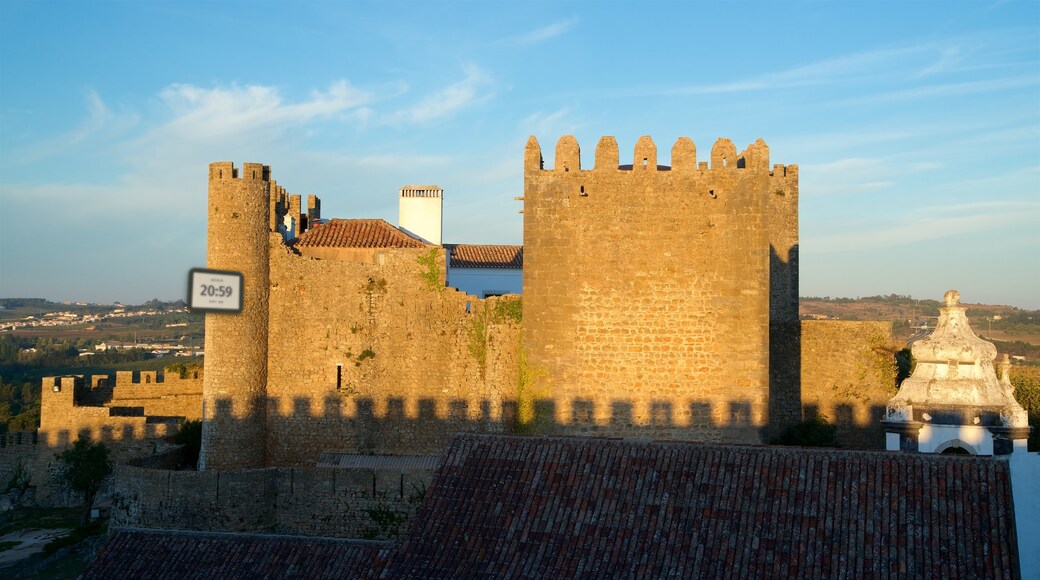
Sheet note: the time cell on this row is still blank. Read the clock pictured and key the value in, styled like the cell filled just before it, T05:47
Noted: T20:59
